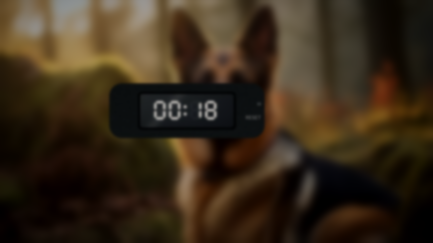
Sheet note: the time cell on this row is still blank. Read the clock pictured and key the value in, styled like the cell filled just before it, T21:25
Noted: T00:18
